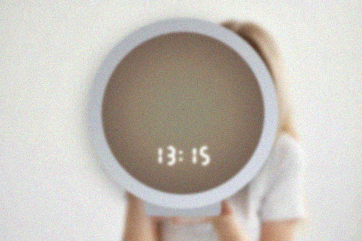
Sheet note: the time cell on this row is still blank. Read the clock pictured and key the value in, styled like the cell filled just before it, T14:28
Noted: T13:15
